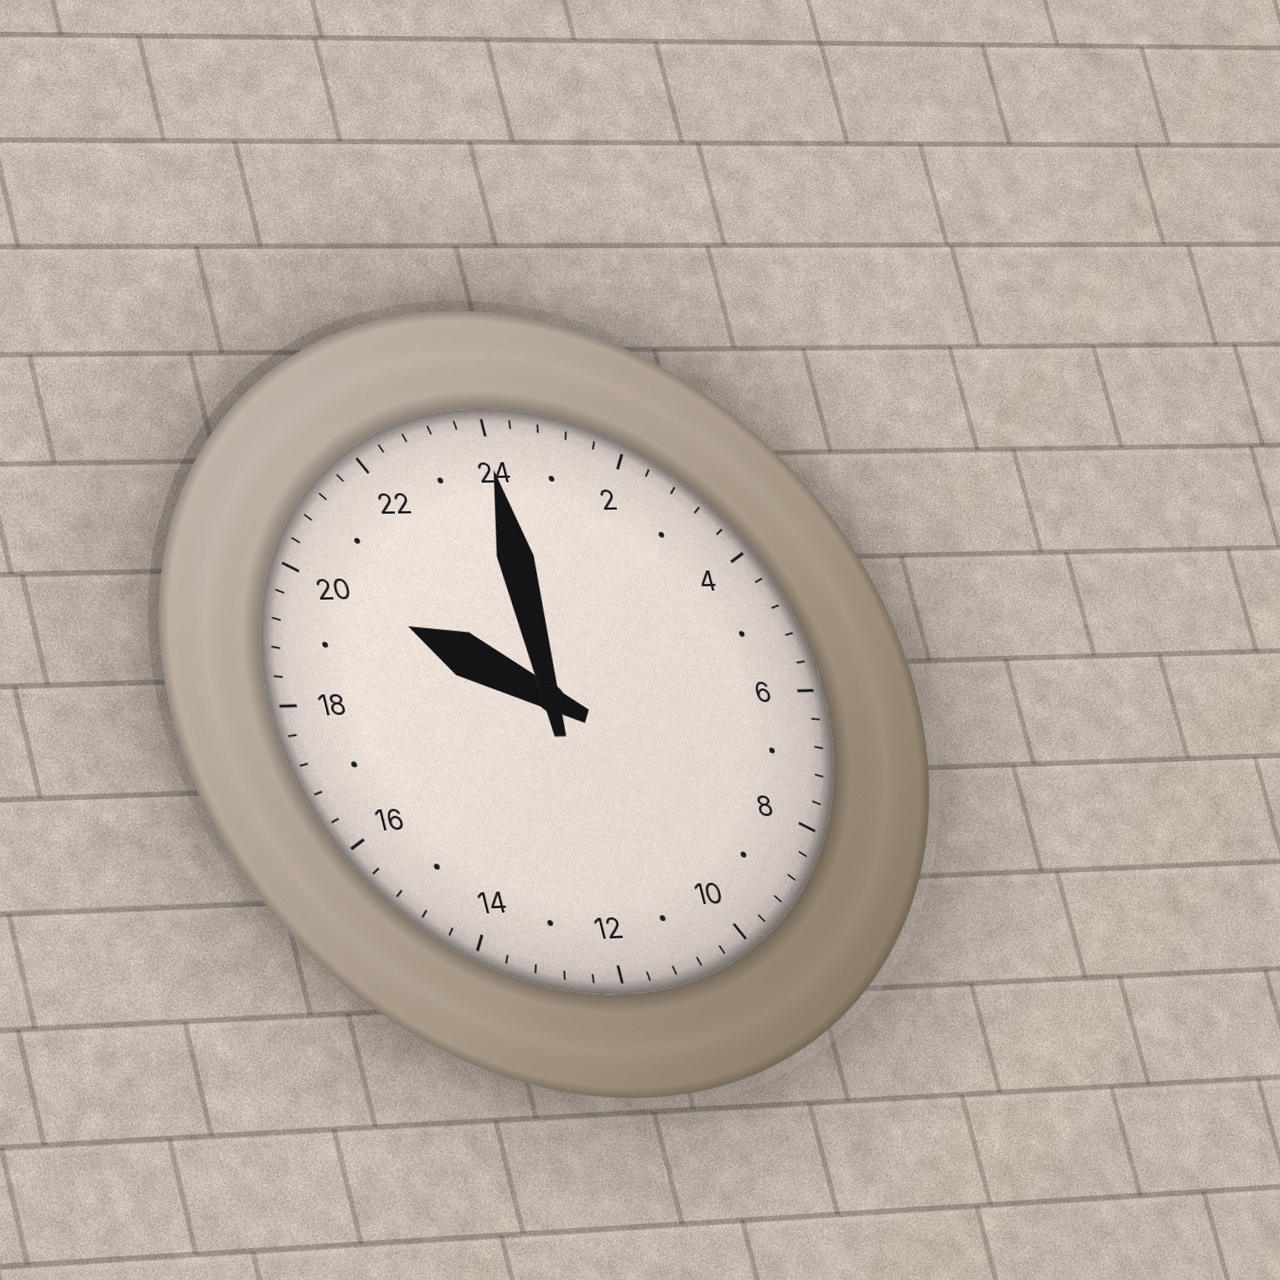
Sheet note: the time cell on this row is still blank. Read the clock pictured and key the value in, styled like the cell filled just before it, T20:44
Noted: T20:00
